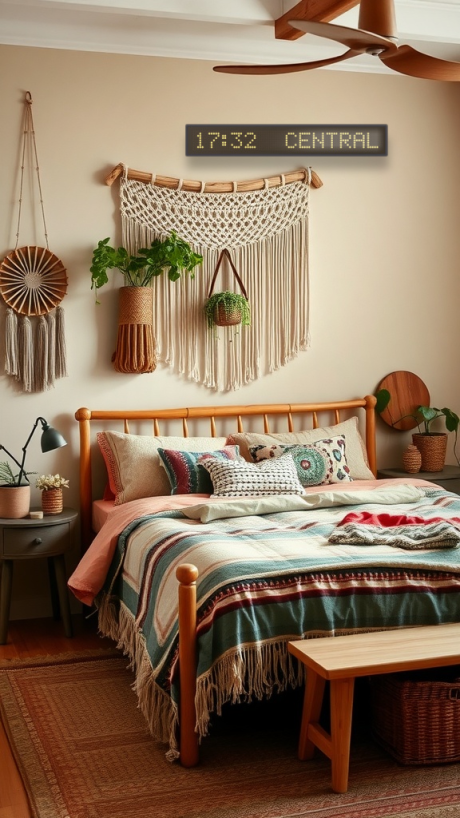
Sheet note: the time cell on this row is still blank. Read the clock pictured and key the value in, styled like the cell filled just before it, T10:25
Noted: T17:32
